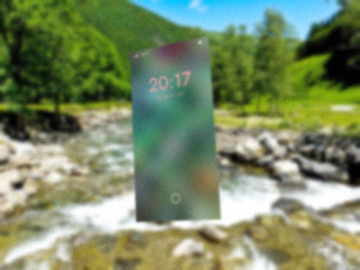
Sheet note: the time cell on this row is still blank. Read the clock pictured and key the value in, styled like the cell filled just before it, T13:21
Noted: T20:17
